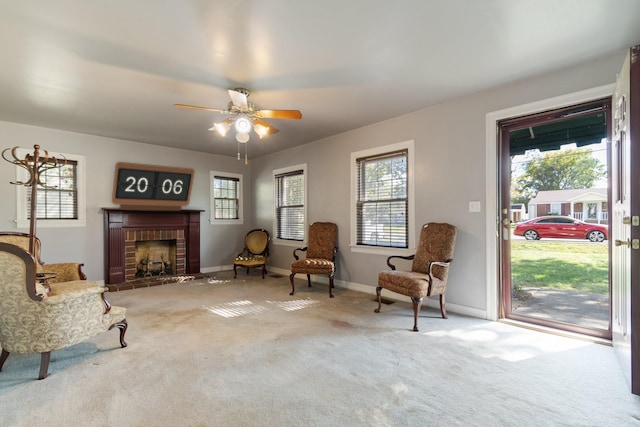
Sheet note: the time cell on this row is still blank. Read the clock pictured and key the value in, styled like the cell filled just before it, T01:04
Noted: T20:06
